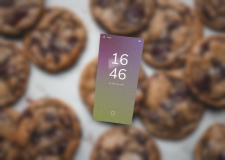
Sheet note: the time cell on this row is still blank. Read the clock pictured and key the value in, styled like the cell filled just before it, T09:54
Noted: T16:46
